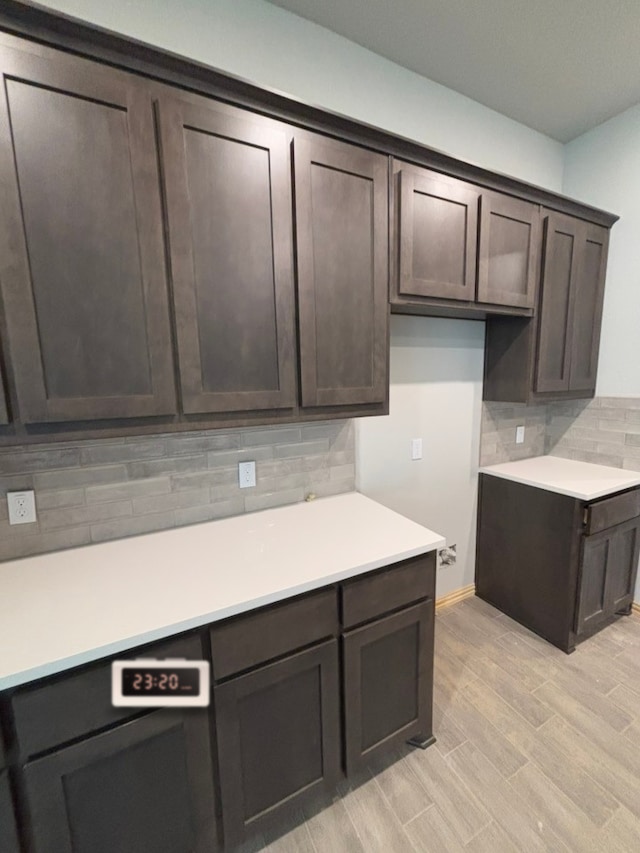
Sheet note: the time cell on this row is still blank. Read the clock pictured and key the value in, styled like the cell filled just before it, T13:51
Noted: T23:20
